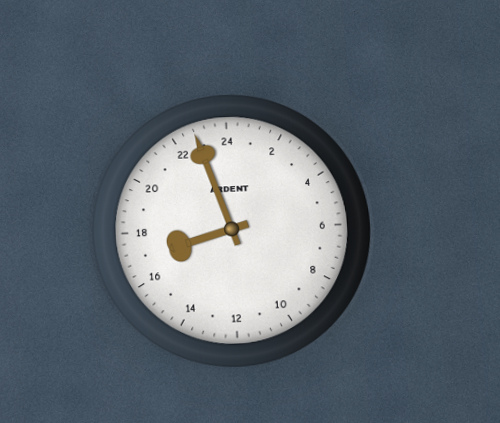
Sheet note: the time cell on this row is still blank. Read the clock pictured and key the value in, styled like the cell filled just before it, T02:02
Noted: T16:57
